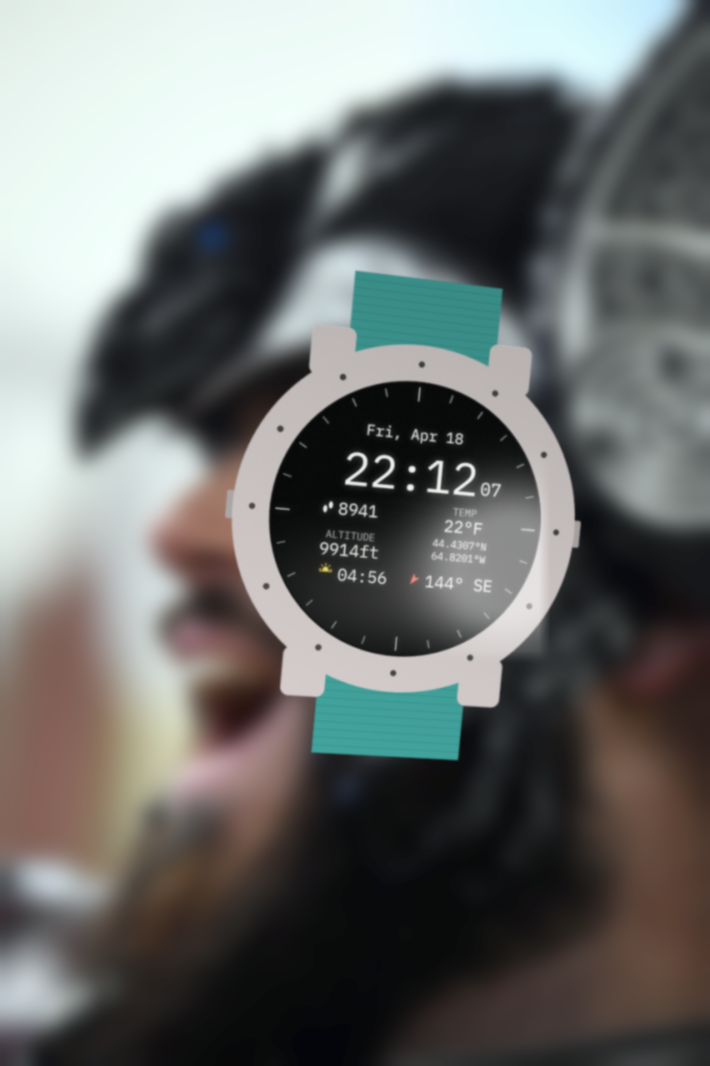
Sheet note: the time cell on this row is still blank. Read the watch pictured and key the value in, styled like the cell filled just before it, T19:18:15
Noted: T22:12:07
